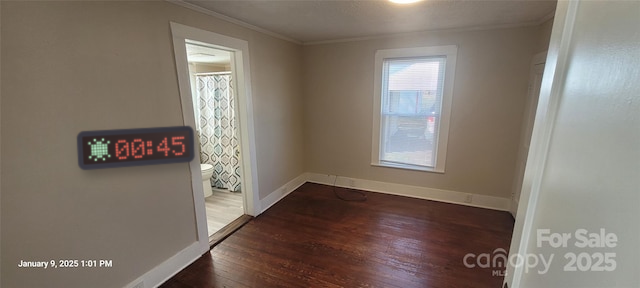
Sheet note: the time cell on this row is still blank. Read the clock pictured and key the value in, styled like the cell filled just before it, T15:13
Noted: T00:45
